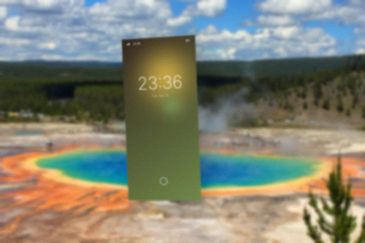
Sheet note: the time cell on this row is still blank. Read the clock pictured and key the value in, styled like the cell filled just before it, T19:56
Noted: T23:36
